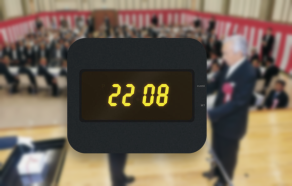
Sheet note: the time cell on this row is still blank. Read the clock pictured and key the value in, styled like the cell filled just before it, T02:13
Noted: T22:08
